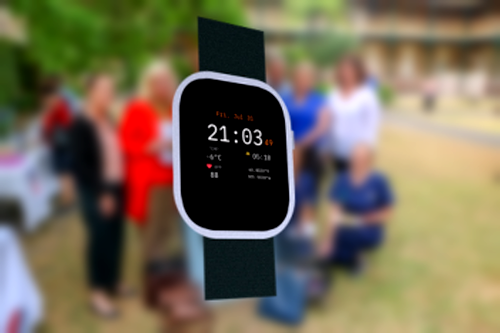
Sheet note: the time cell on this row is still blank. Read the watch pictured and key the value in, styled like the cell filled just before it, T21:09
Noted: T21:03
